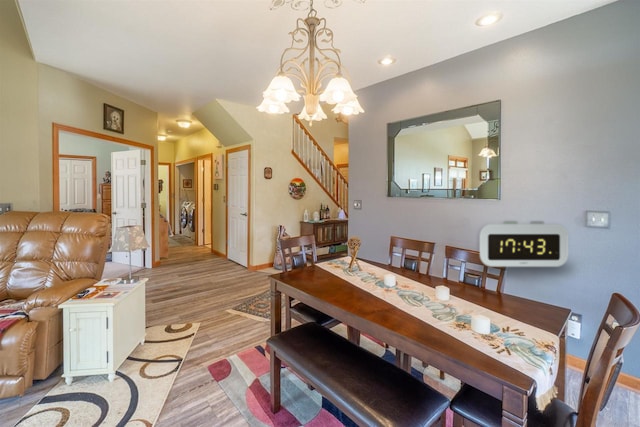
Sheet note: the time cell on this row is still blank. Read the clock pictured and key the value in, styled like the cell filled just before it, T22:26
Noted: T17:43
